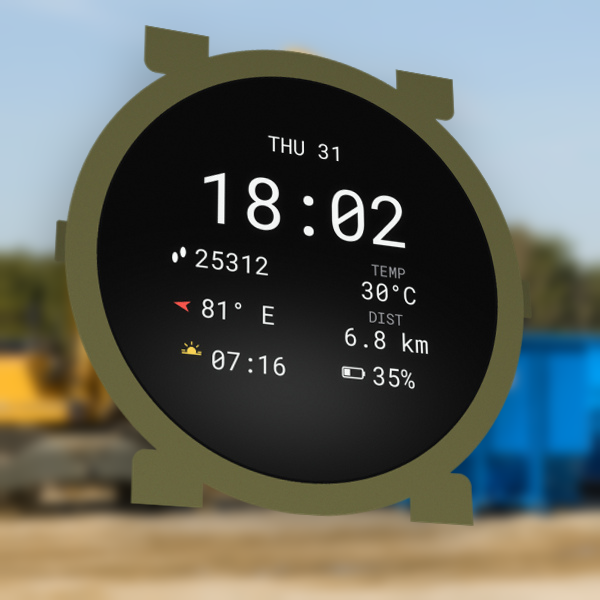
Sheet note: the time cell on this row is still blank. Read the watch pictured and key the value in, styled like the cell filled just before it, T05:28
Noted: T18:02
